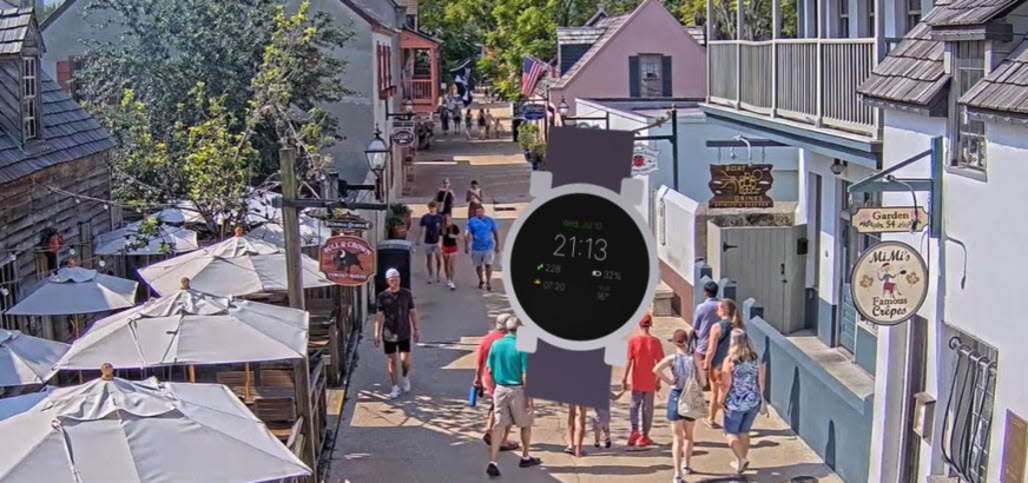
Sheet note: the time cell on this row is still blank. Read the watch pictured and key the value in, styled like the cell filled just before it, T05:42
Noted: T21:13
